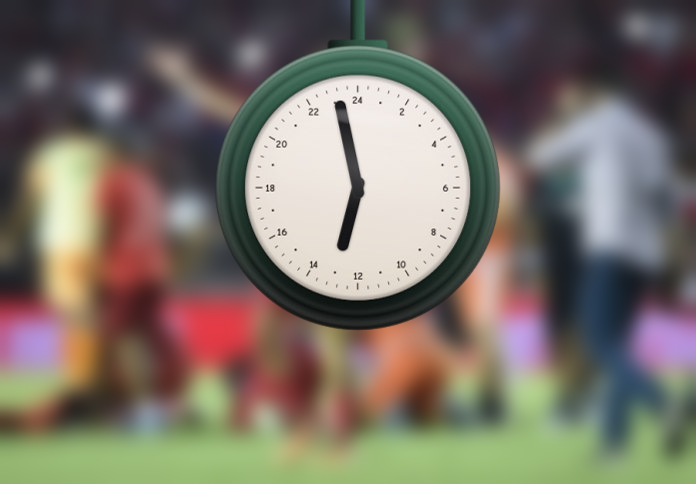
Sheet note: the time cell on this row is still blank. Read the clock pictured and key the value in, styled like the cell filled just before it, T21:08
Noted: T12:58
